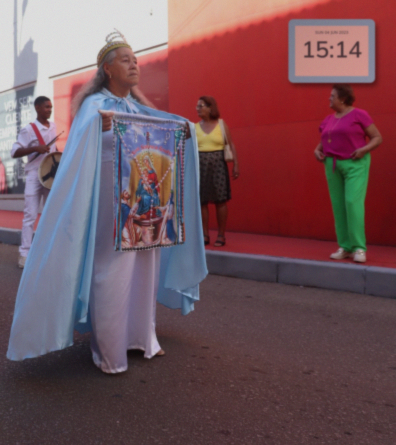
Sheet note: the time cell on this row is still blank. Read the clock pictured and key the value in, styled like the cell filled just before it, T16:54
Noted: T15:14
